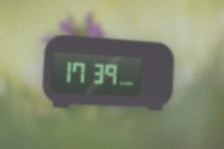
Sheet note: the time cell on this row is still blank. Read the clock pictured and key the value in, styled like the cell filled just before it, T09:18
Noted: T17:39
